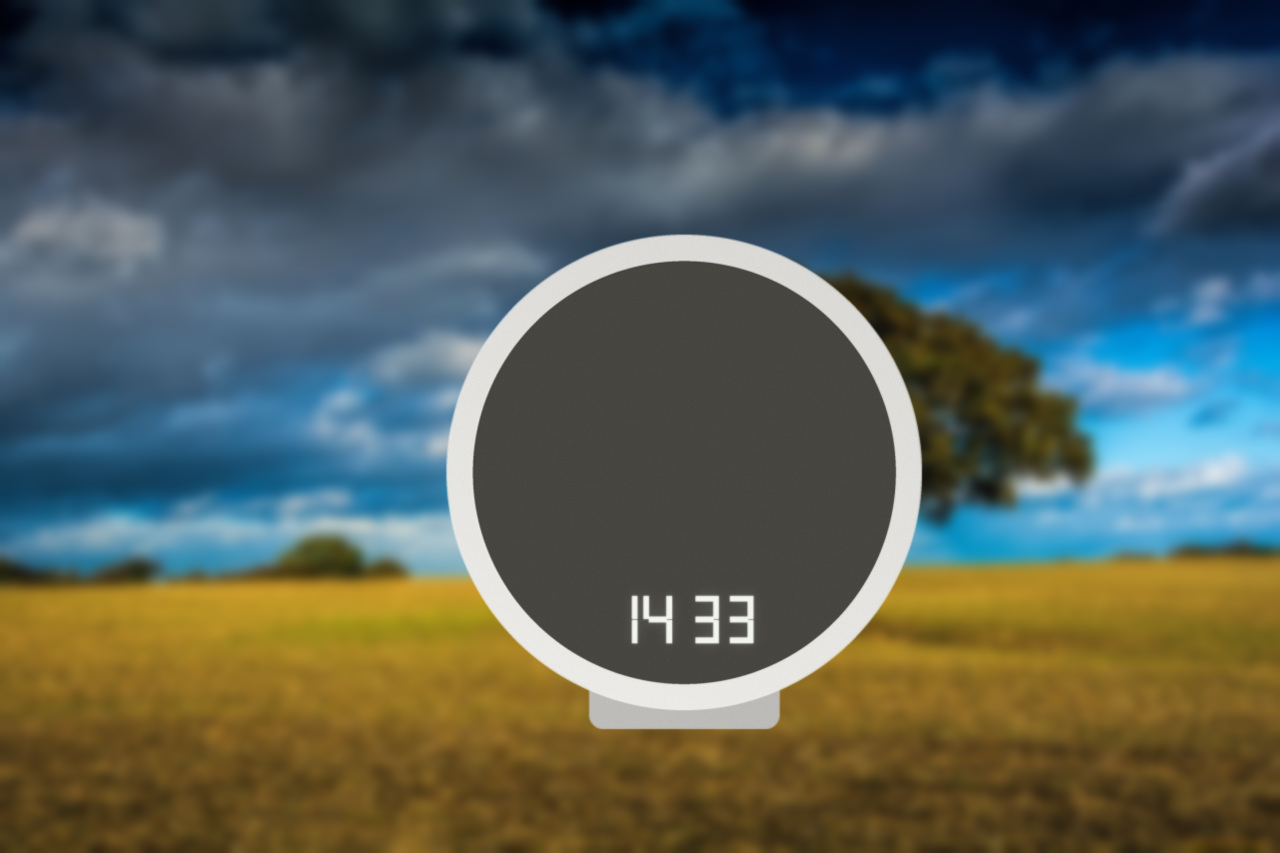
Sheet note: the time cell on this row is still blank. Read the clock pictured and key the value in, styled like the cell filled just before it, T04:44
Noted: T14:33
